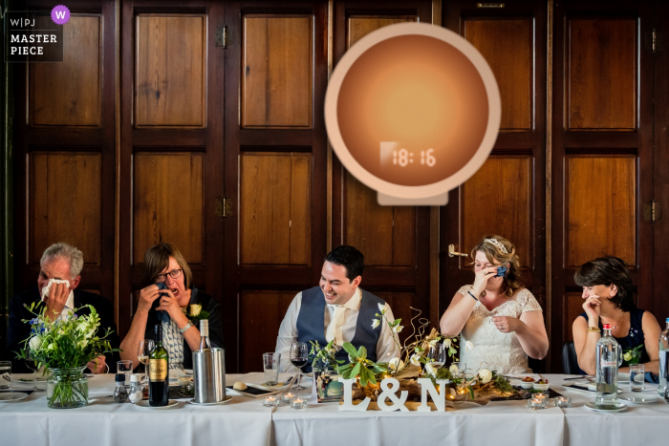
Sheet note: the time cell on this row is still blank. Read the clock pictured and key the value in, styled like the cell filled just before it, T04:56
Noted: T18:16
